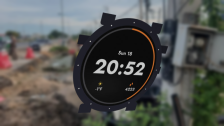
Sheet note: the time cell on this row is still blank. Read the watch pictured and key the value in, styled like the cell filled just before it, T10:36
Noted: T20:52
